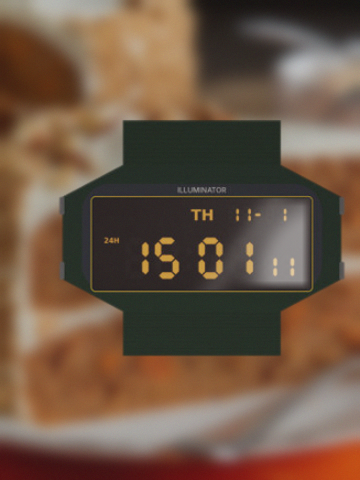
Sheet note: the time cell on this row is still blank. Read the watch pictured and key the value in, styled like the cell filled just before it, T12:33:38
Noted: T15:01:11
